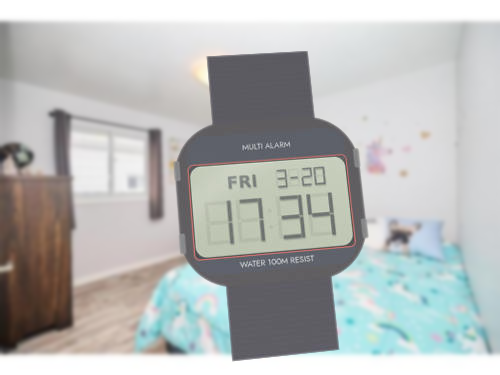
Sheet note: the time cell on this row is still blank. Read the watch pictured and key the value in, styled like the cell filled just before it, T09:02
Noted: T17:34
